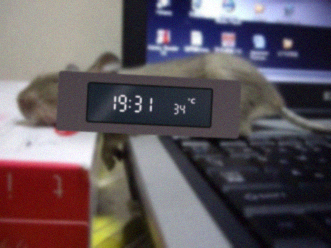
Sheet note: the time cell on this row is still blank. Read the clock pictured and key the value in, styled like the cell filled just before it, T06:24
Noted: T19:31
